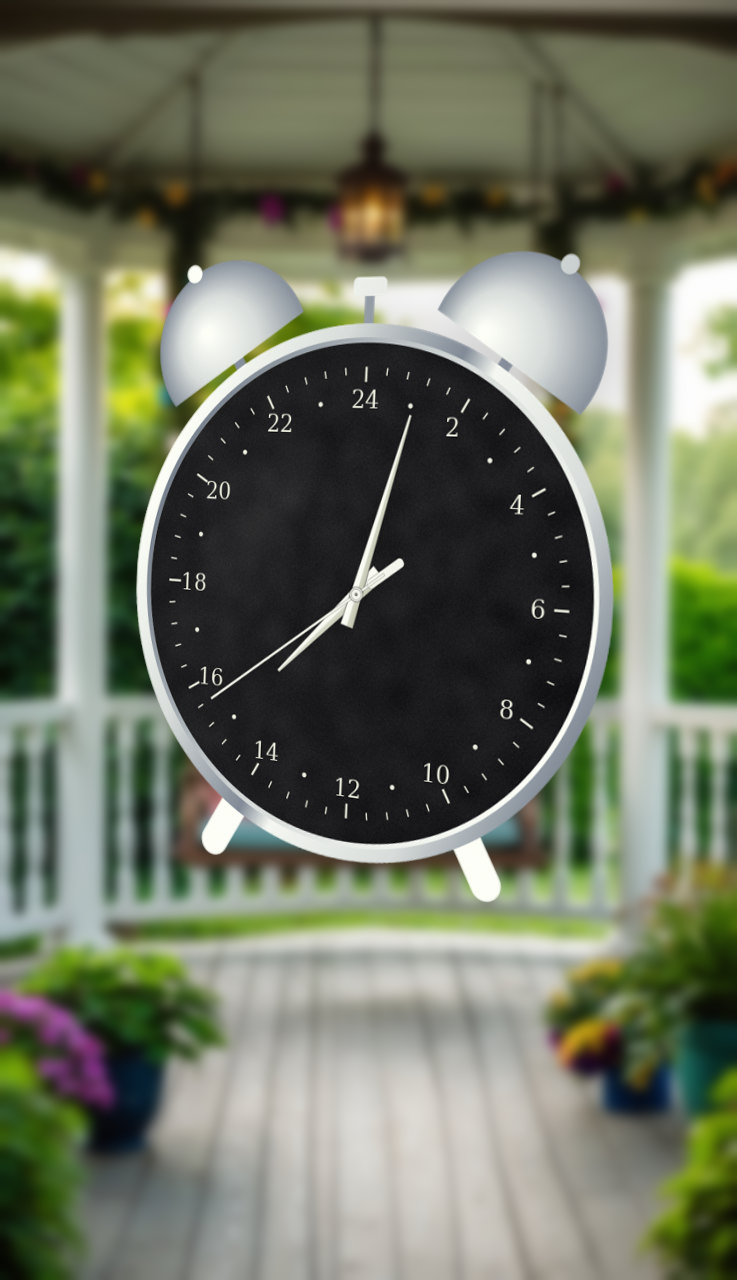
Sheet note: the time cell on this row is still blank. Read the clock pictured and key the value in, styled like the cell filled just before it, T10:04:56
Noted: T15:02:39
